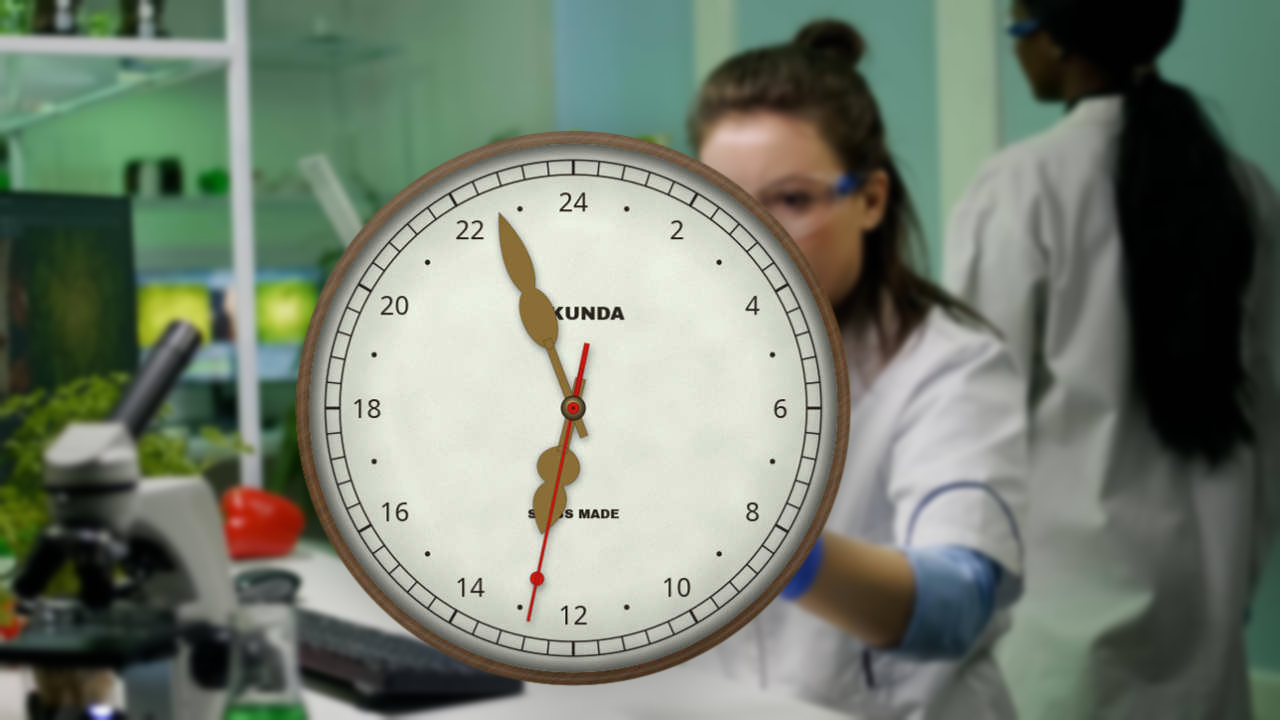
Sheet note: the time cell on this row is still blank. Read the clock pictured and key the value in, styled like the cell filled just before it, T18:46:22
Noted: T12:56:32
